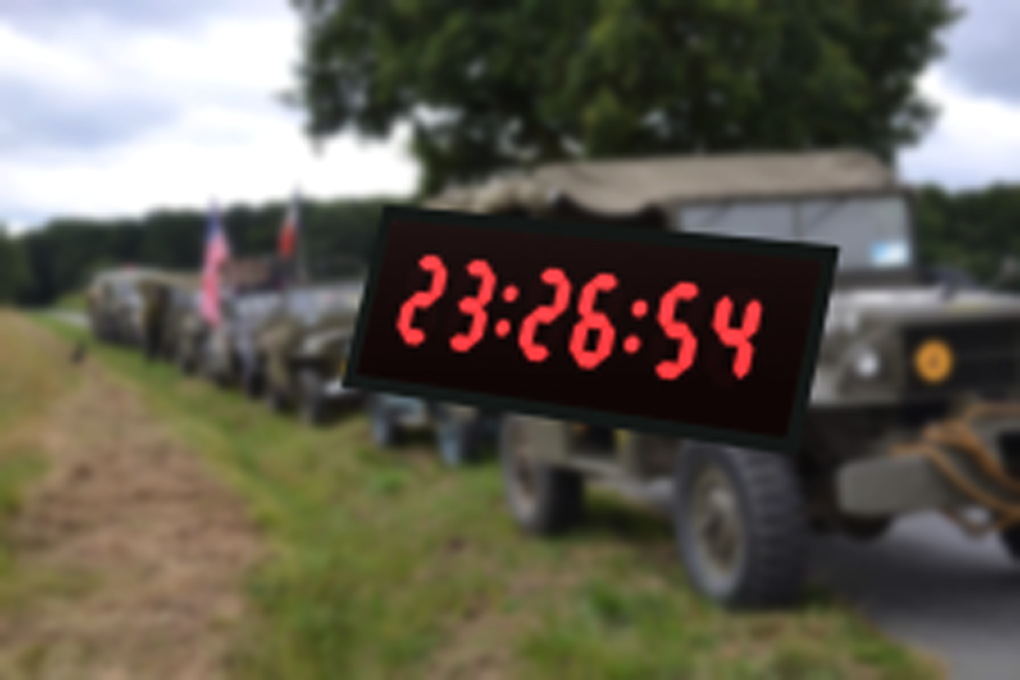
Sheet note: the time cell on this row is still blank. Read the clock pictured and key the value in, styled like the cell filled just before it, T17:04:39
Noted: T23:26:54
